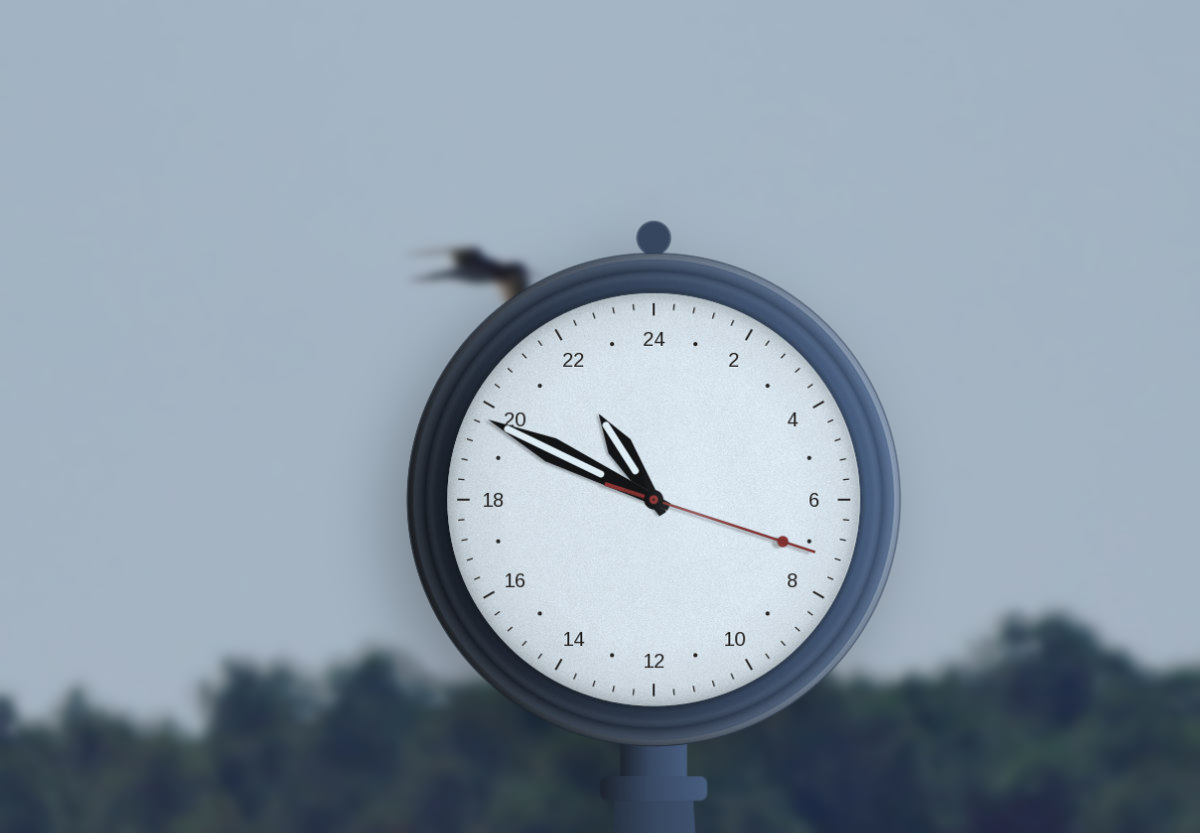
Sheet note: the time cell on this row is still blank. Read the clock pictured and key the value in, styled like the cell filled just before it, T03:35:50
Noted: T21:49:18
